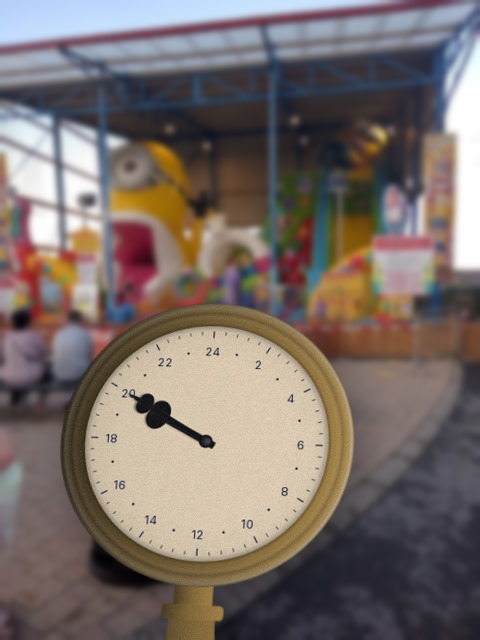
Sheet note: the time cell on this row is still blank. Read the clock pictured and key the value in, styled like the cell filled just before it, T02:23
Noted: T19:50
